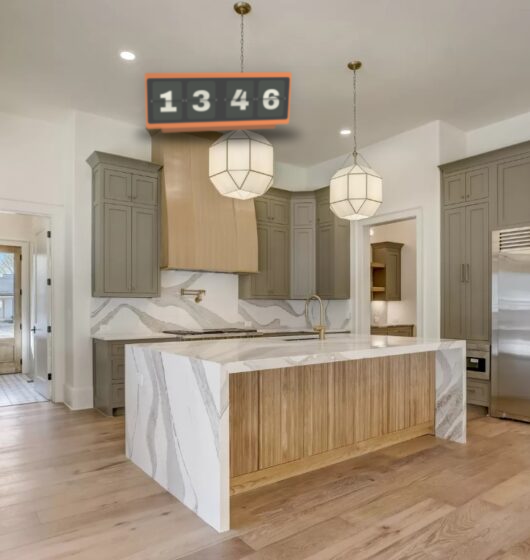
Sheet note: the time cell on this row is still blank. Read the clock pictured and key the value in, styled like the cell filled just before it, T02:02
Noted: T13:46
